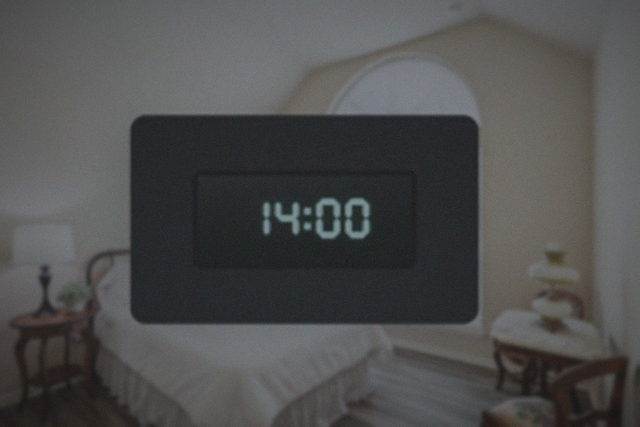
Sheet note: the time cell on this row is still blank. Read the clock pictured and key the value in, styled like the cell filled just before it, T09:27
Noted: T14:00
